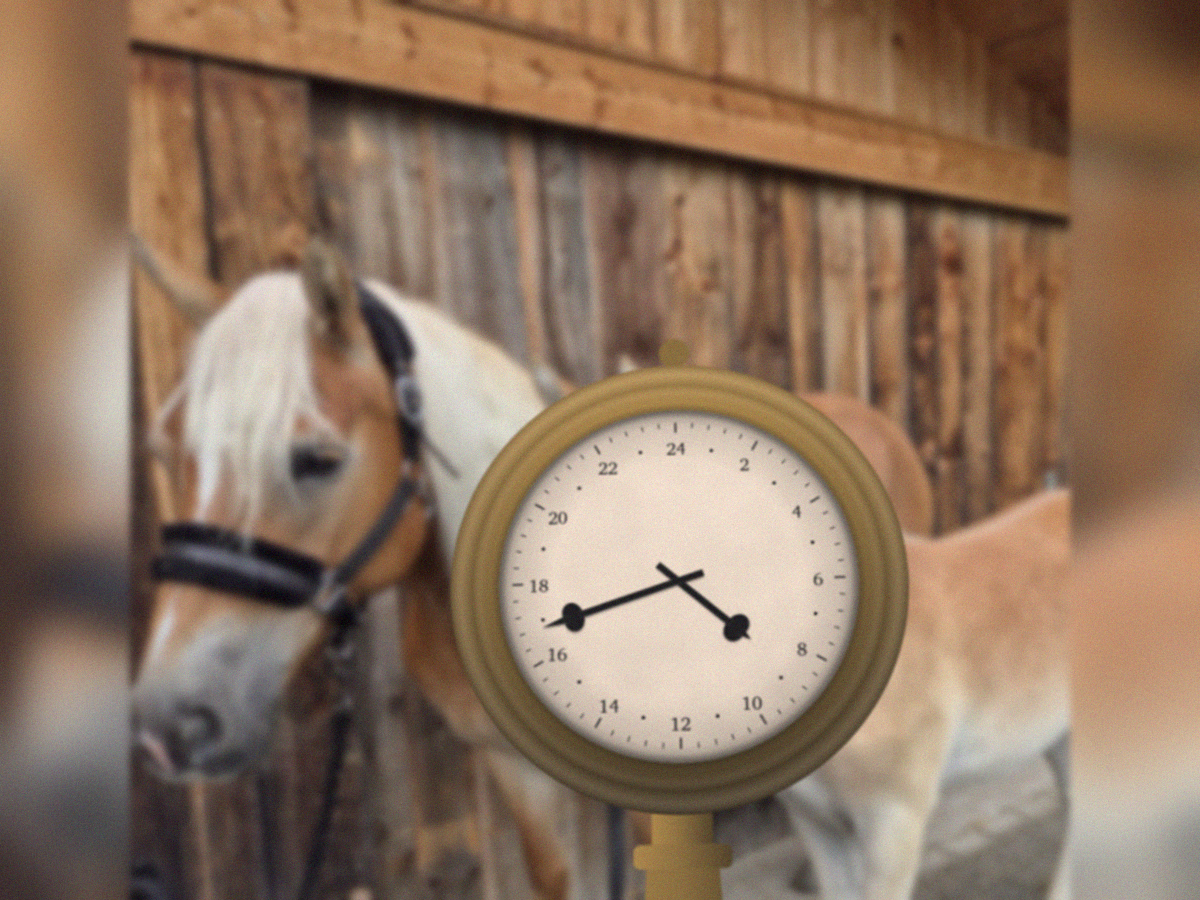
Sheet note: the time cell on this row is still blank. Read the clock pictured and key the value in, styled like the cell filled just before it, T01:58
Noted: T08:42
